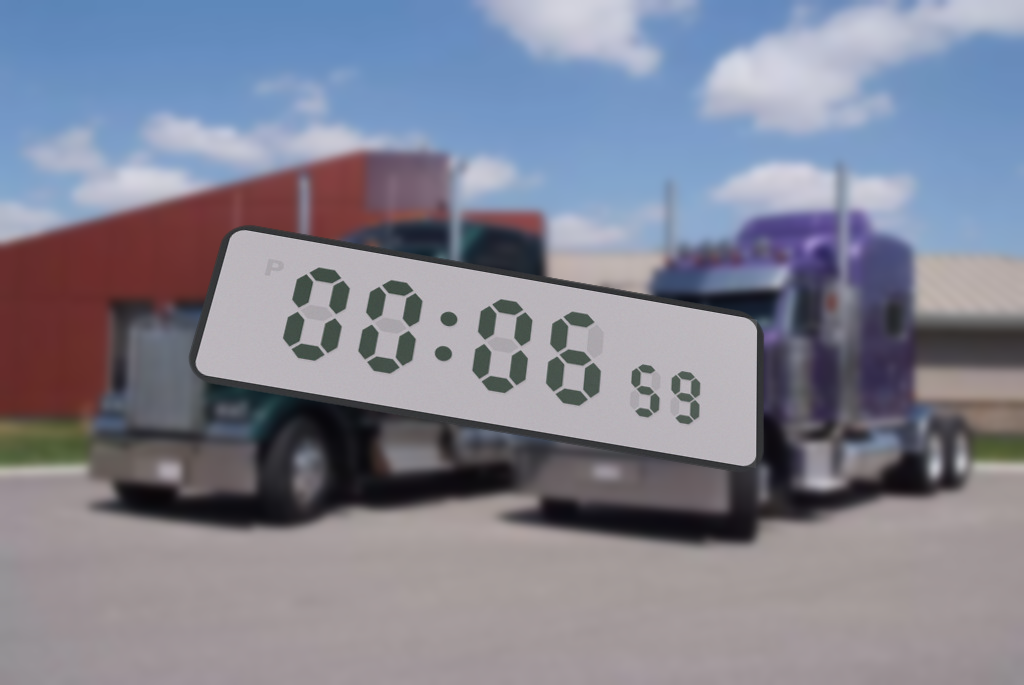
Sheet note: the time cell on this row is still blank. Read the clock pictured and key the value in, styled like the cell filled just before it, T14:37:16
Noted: T00:06:59
